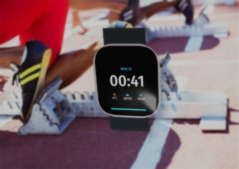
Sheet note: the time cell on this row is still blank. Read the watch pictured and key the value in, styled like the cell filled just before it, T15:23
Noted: T00:41
